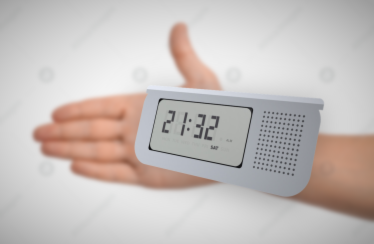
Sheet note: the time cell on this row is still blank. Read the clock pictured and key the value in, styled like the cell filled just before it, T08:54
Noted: T21:32
